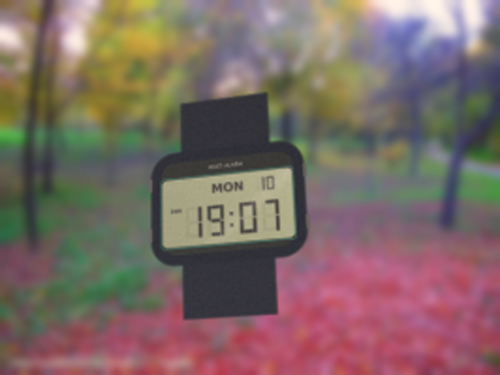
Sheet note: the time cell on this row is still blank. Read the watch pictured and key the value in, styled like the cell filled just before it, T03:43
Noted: T19:07
